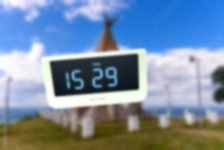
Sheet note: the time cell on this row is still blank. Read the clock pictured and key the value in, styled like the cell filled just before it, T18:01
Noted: T15:29
